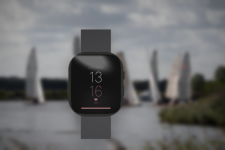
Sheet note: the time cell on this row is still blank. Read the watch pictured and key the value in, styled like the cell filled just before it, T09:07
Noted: T13:16
